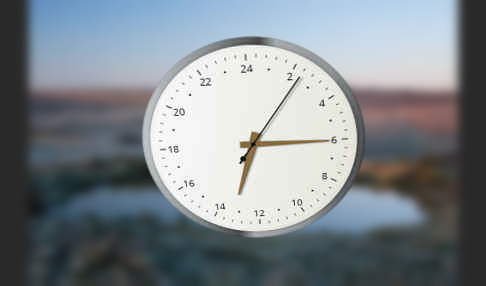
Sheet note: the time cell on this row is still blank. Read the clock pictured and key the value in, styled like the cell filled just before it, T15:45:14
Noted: T13:15:06
